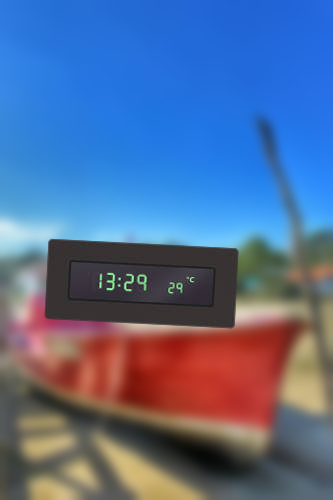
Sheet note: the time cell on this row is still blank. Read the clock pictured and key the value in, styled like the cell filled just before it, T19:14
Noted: T13:29
